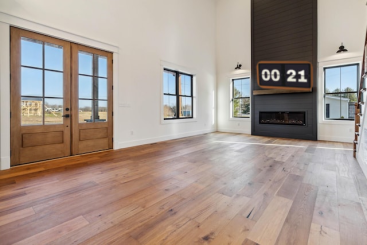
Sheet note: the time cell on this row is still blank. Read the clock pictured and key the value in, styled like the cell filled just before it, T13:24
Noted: T00:21
